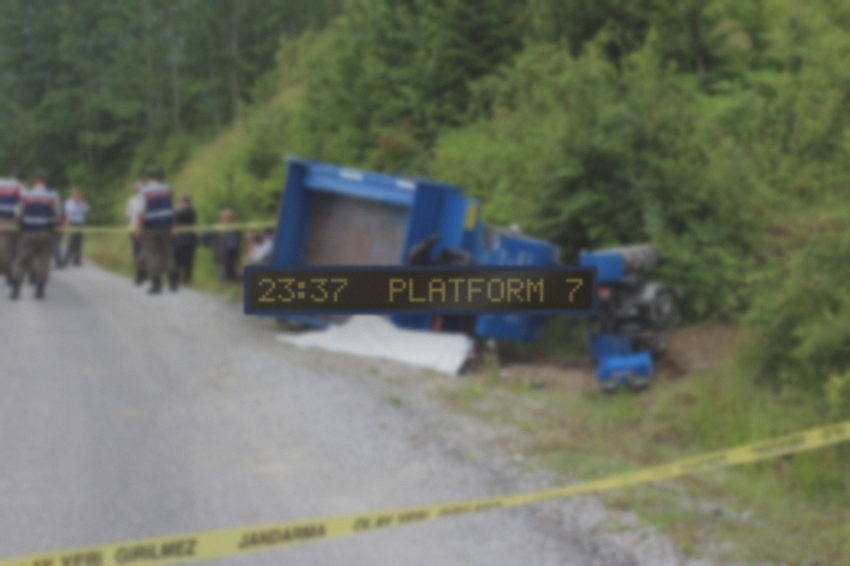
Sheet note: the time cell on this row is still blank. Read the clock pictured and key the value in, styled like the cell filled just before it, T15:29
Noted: T23:37
